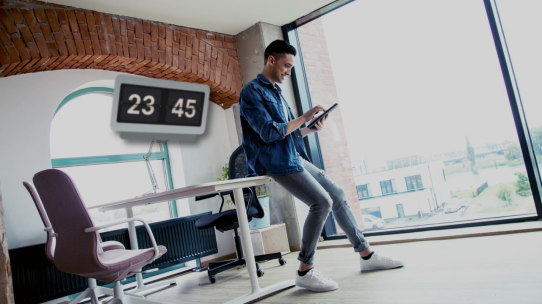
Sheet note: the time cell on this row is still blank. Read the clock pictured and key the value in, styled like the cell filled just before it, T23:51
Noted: T23:45
